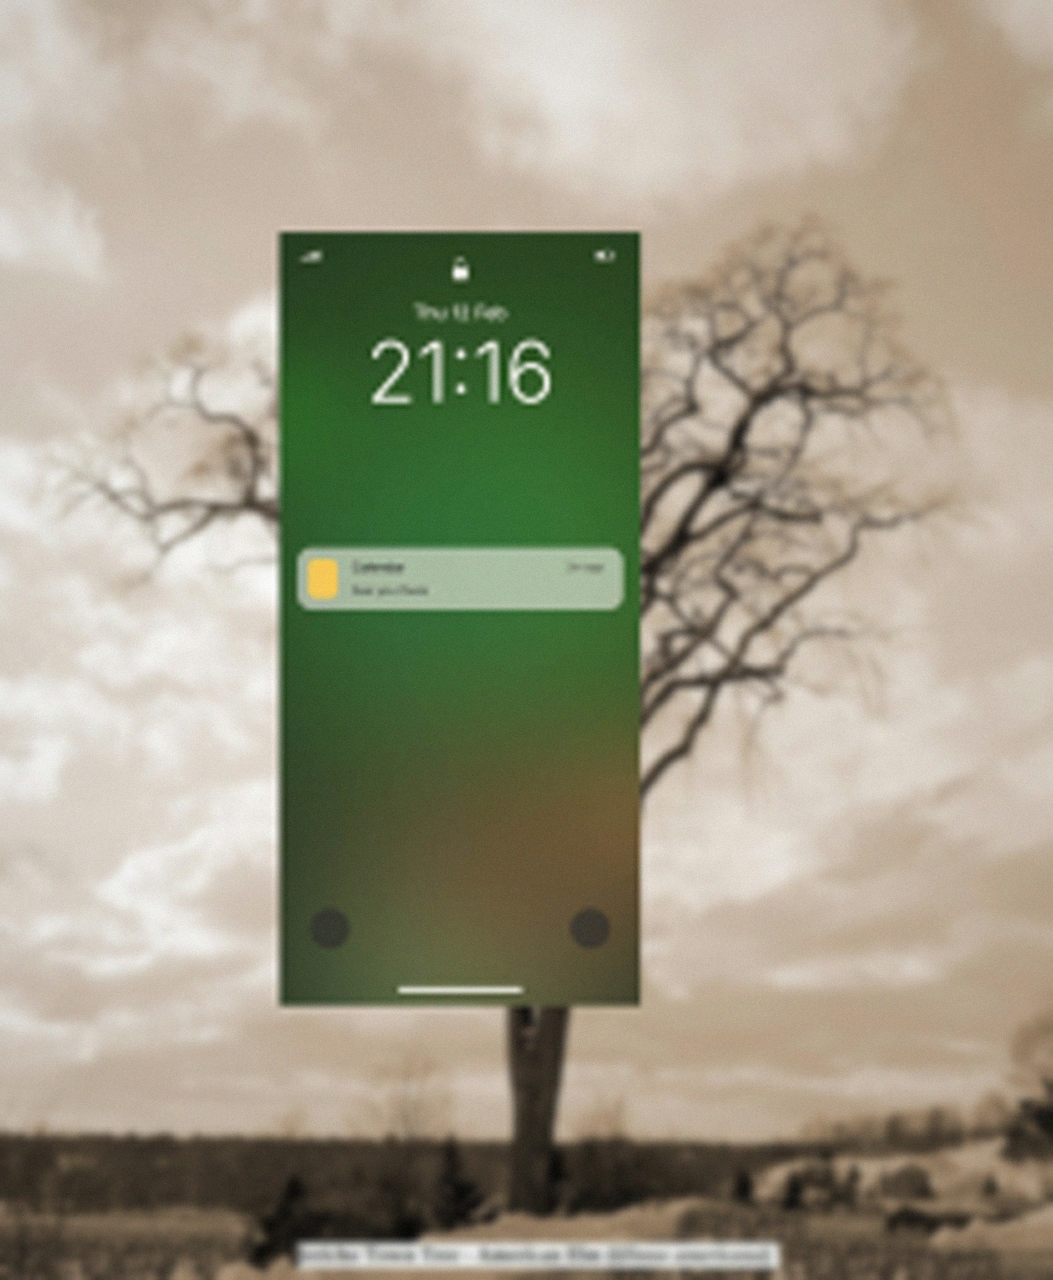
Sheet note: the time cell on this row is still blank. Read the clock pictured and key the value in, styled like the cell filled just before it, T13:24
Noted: T21:16
